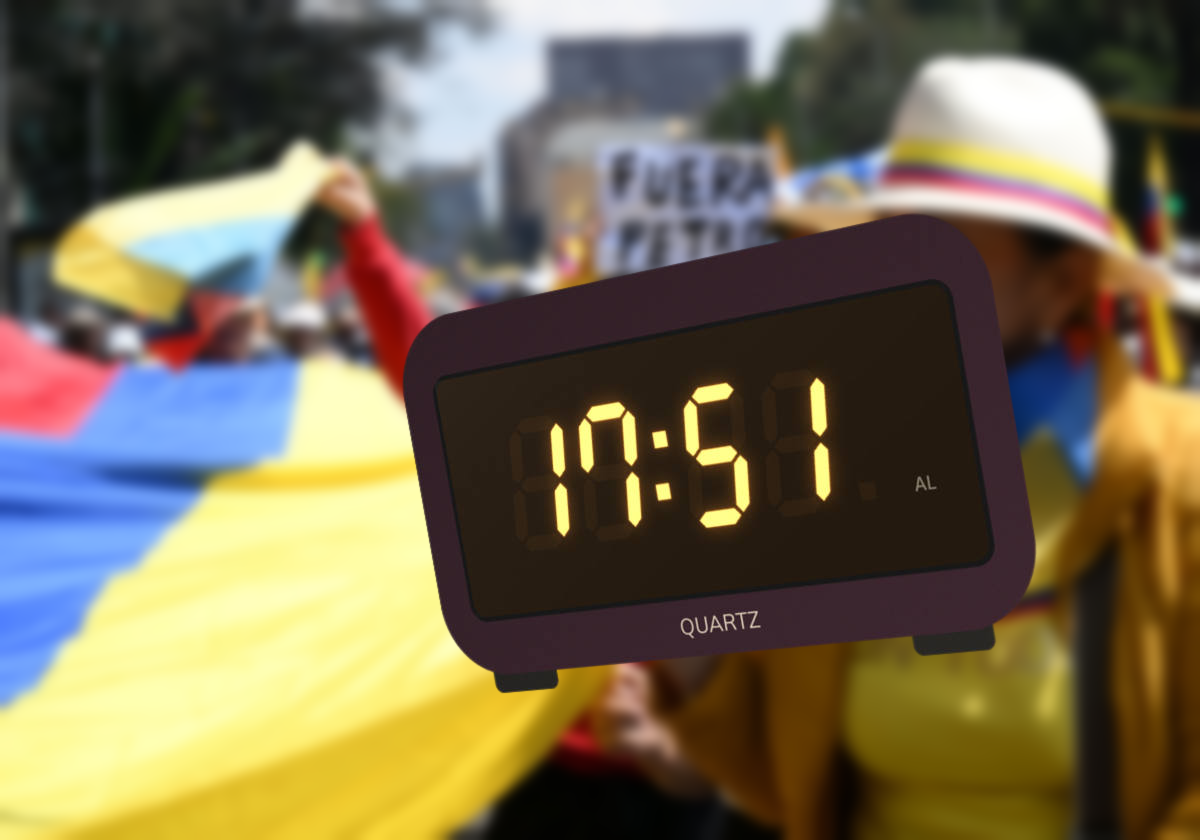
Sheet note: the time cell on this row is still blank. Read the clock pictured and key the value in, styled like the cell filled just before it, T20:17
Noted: T17:51
